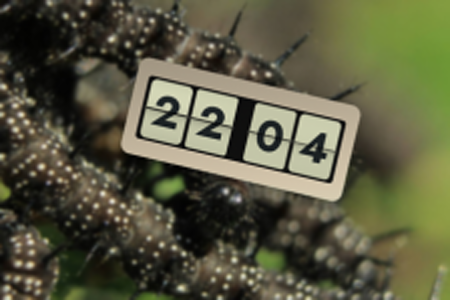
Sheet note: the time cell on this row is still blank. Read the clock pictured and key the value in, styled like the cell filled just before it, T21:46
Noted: T22:04
